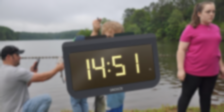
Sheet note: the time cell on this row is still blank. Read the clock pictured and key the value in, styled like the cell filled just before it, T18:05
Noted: T14:51
